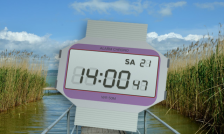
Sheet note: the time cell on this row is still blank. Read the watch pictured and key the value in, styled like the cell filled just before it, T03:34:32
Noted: T14:00:47
